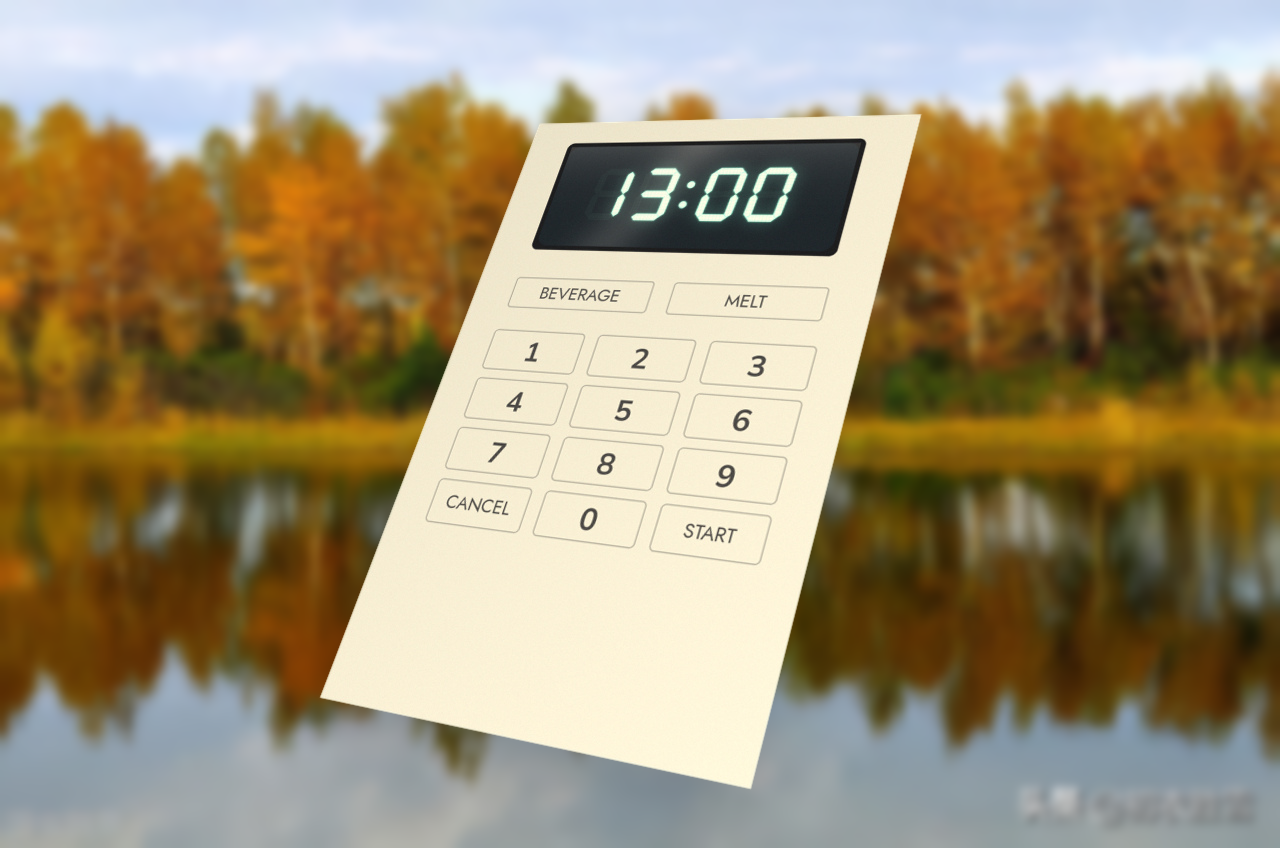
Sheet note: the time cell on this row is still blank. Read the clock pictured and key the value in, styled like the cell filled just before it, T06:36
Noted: T13:00
